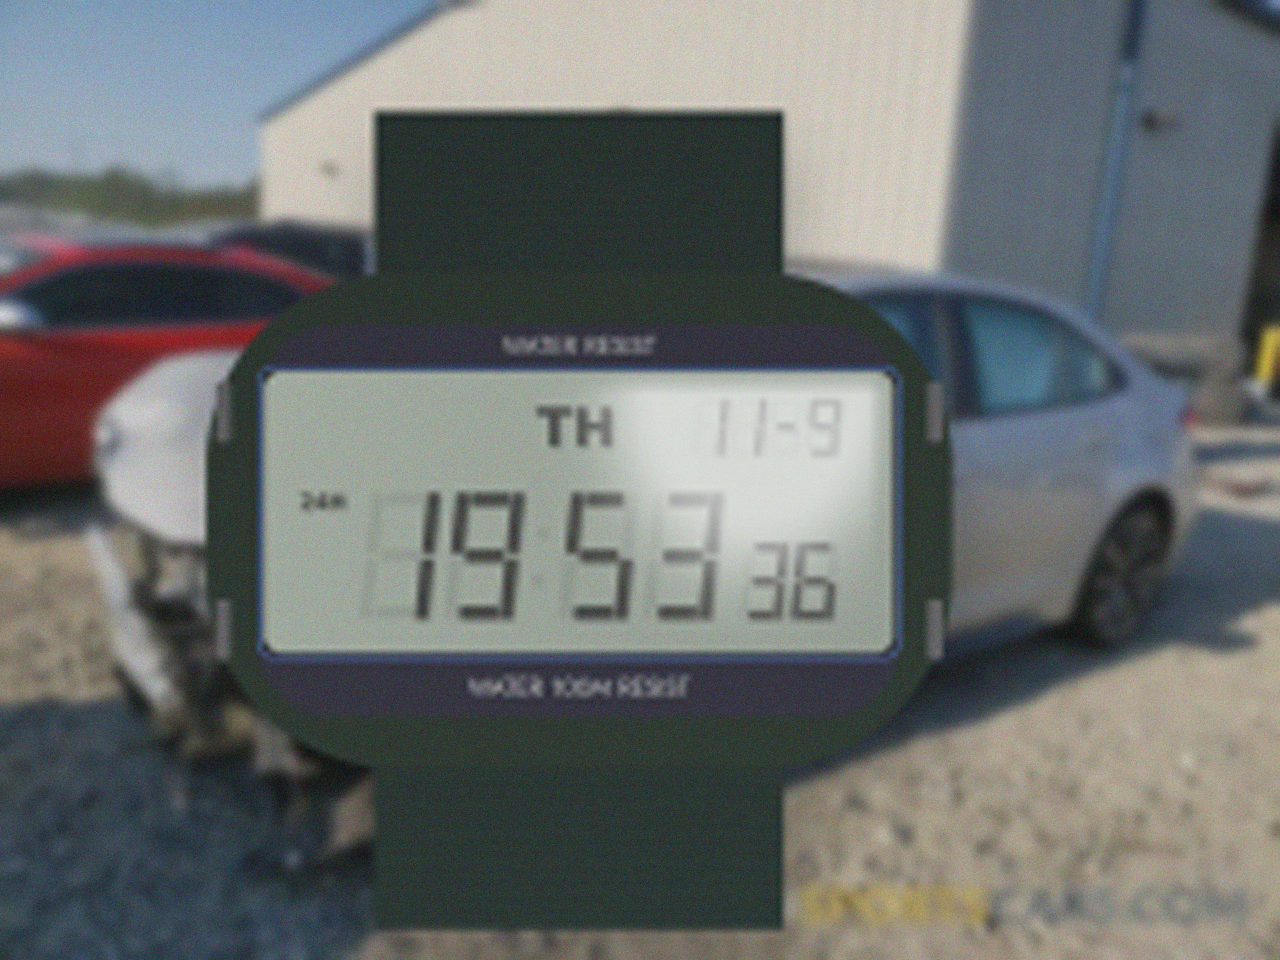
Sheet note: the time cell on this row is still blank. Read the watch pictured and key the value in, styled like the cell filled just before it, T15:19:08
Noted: T19:53:36
